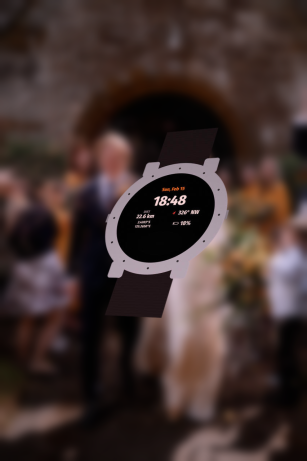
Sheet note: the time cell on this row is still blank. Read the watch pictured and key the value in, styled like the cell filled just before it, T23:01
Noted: T18:48
